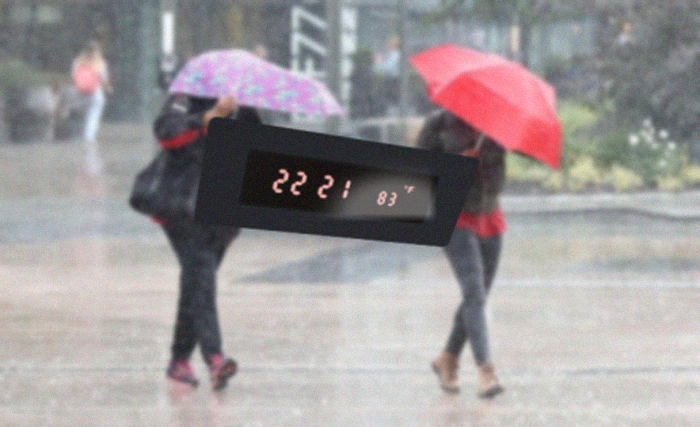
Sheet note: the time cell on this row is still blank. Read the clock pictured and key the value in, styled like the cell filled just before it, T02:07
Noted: T22:21
